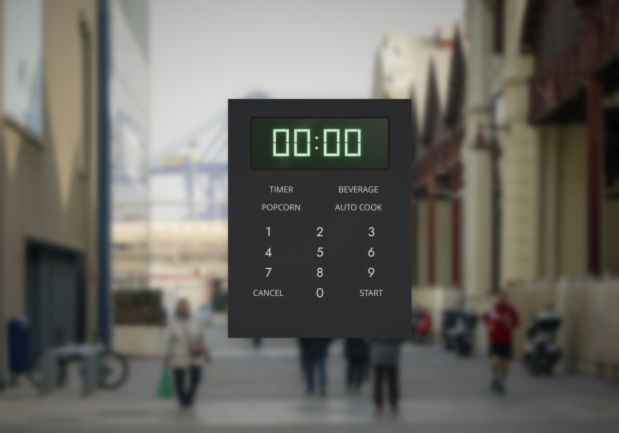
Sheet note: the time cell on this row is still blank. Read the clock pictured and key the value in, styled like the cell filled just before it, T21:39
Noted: T00:00
